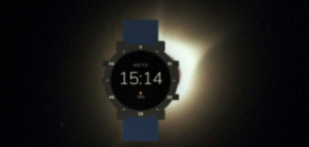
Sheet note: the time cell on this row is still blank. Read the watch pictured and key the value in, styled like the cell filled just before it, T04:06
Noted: T15:14
